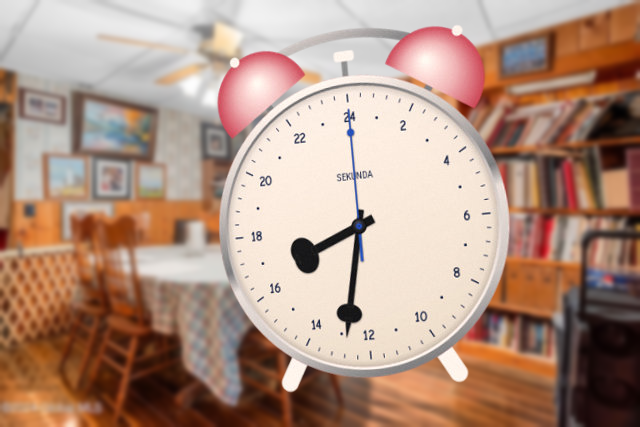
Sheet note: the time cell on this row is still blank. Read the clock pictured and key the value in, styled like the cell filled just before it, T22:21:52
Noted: T16:32:00
